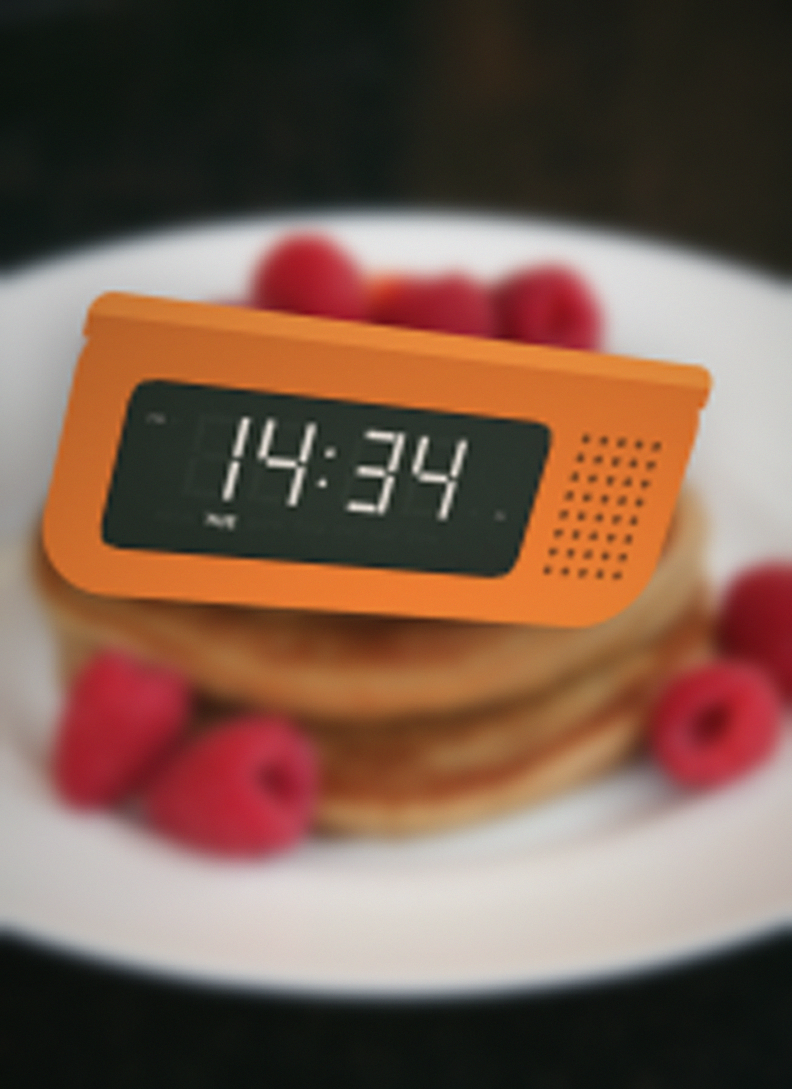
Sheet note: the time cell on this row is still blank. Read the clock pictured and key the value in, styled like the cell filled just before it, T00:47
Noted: T14:34
